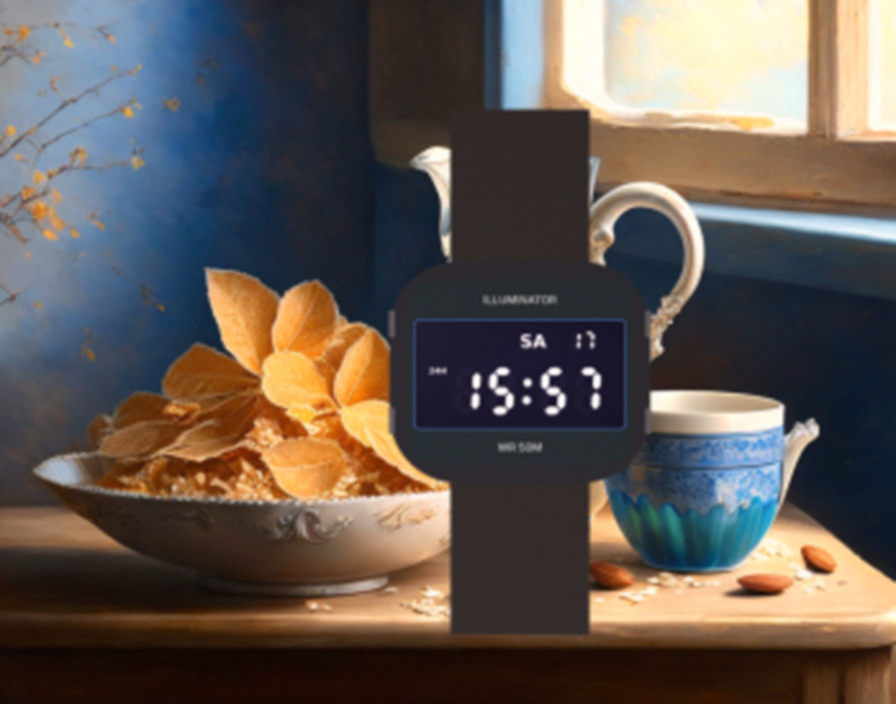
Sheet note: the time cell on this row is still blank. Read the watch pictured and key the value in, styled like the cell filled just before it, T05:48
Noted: T15:57
